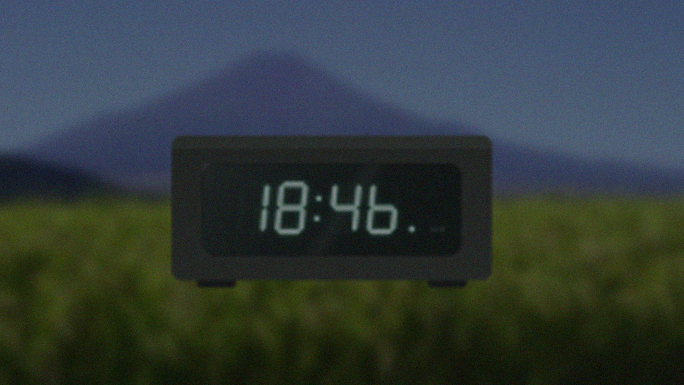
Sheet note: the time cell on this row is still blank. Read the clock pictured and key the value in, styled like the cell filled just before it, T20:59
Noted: T18:46
